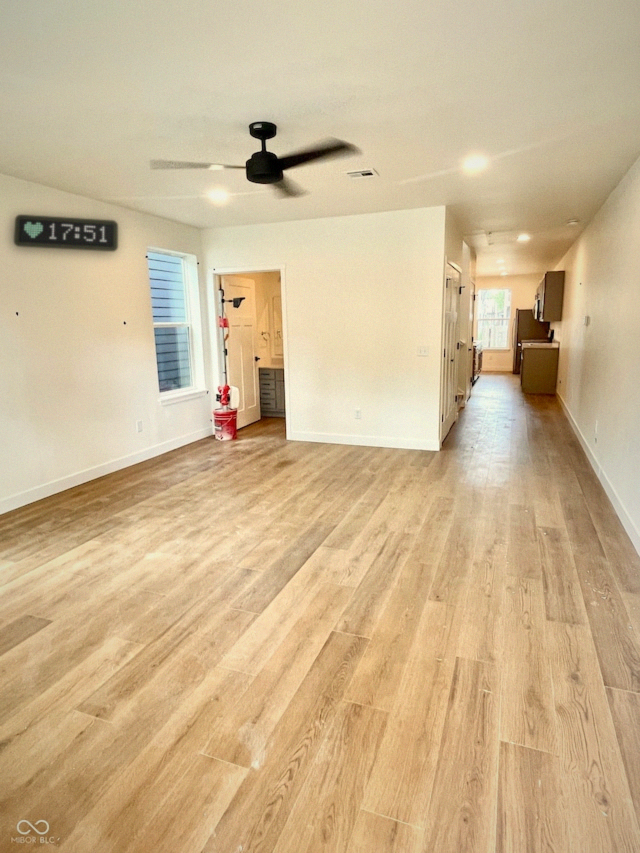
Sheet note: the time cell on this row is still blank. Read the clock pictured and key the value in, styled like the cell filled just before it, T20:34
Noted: T17:51
